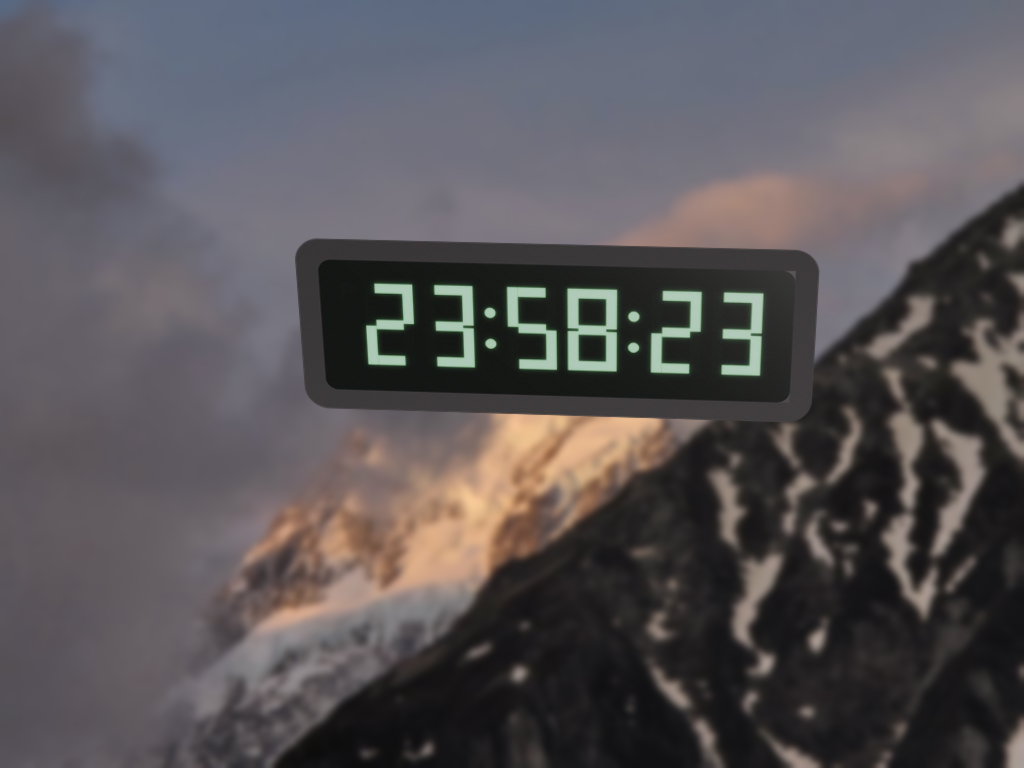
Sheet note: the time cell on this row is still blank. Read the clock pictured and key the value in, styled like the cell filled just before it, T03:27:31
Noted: T23:58:23
